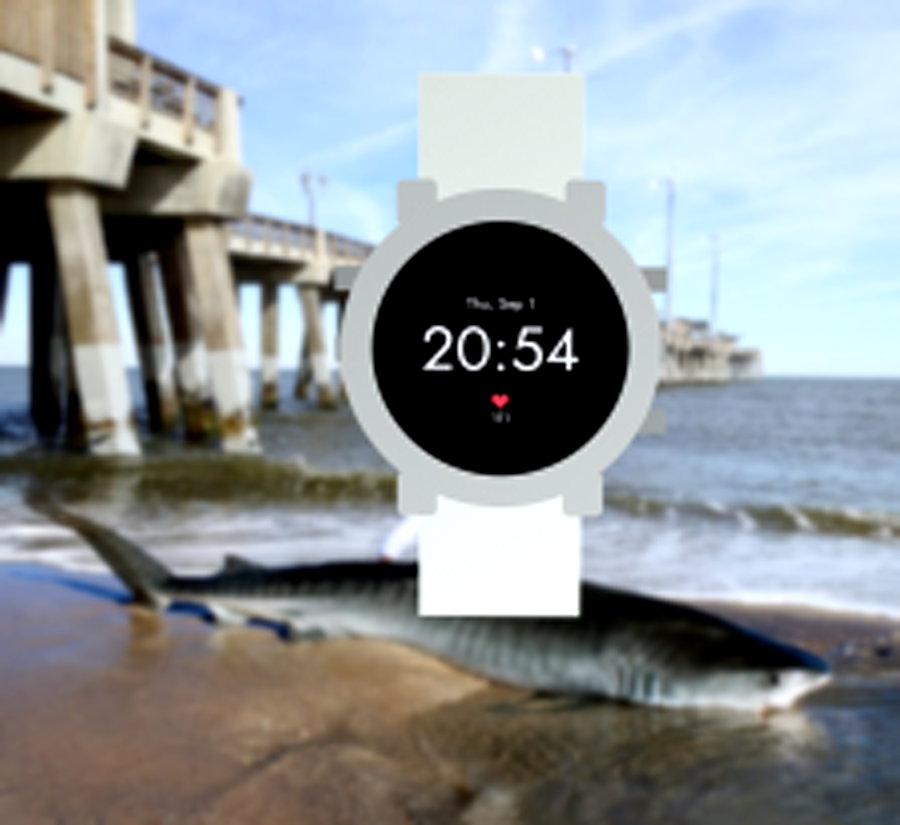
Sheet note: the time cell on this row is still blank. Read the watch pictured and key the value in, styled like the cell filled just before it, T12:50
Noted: T20:54
